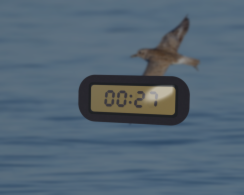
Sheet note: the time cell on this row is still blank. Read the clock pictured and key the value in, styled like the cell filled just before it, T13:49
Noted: T00:27
